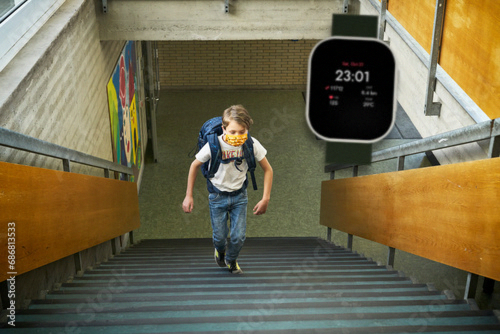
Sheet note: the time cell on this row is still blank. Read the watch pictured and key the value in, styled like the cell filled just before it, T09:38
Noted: T23:01
